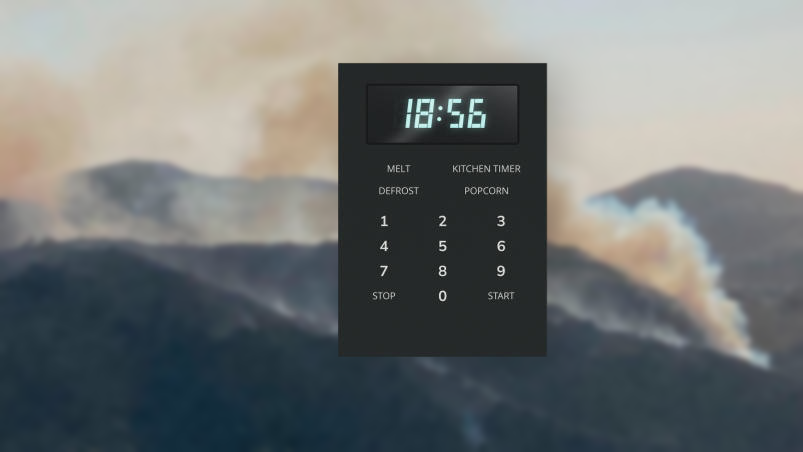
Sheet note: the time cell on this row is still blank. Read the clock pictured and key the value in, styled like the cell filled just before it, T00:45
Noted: T18:56
